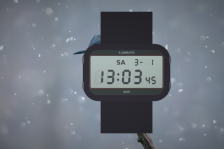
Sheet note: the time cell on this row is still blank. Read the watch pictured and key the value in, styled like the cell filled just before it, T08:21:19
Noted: T13:03:45
